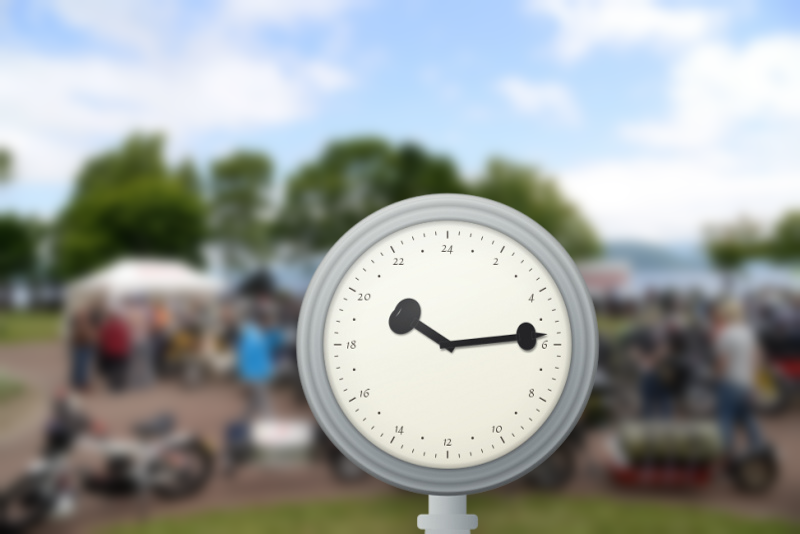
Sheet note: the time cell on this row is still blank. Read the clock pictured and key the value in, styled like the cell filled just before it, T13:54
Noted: T20:14
